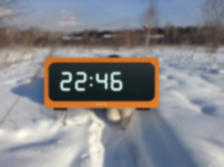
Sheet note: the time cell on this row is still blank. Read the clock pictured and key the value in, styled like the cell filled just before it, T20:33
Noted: T22:46
